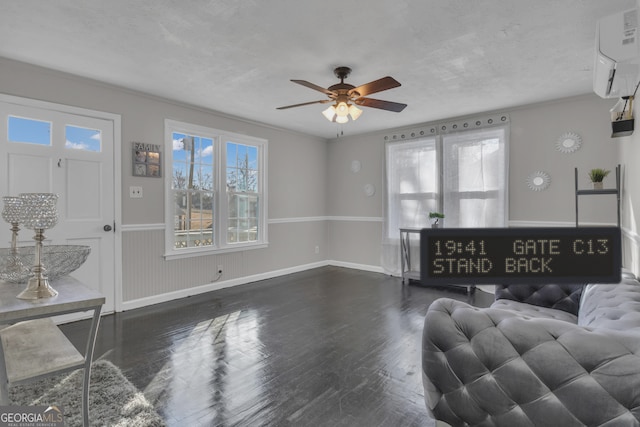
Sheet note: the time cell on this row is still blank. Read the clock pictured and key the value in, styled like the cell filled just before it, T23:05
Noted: T19:41
